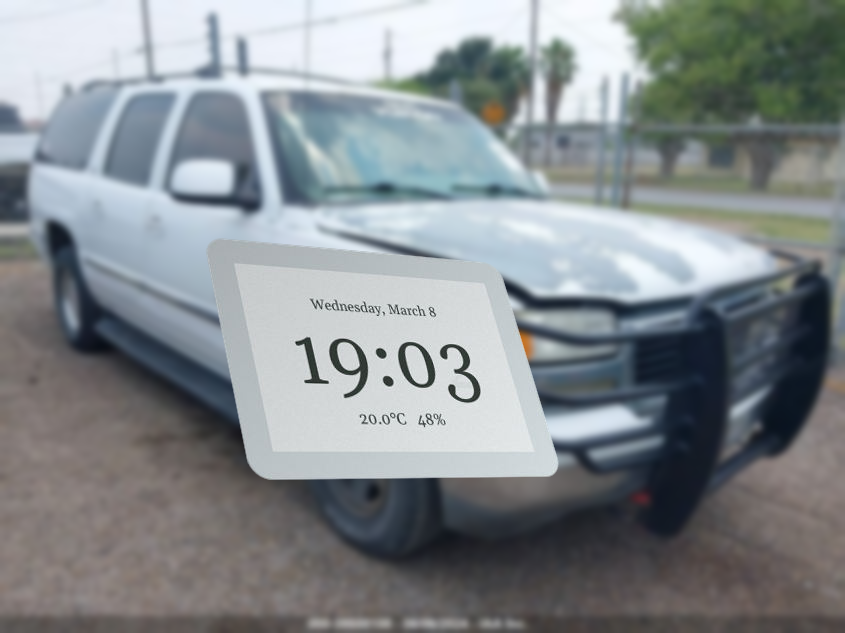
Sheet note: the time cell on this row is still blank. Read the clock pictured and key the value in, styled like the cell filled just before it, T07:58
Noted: T19:03
